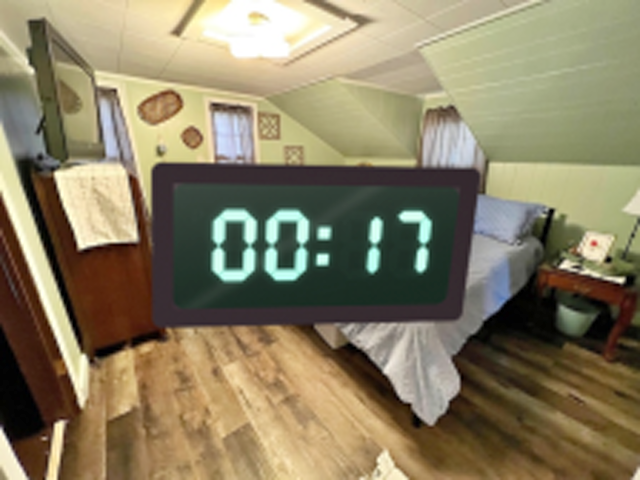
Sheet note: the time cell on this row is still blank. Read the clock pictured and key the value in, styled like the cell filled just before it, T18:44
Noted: T00:17
